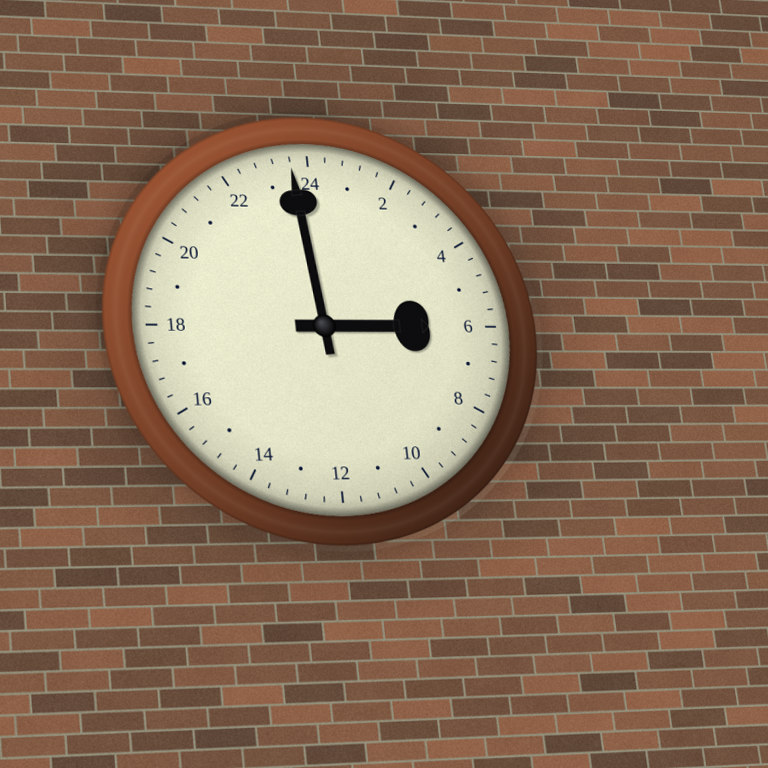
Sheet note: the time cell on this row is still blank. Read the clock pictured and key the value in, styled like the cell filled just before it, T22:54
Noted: T05:59
